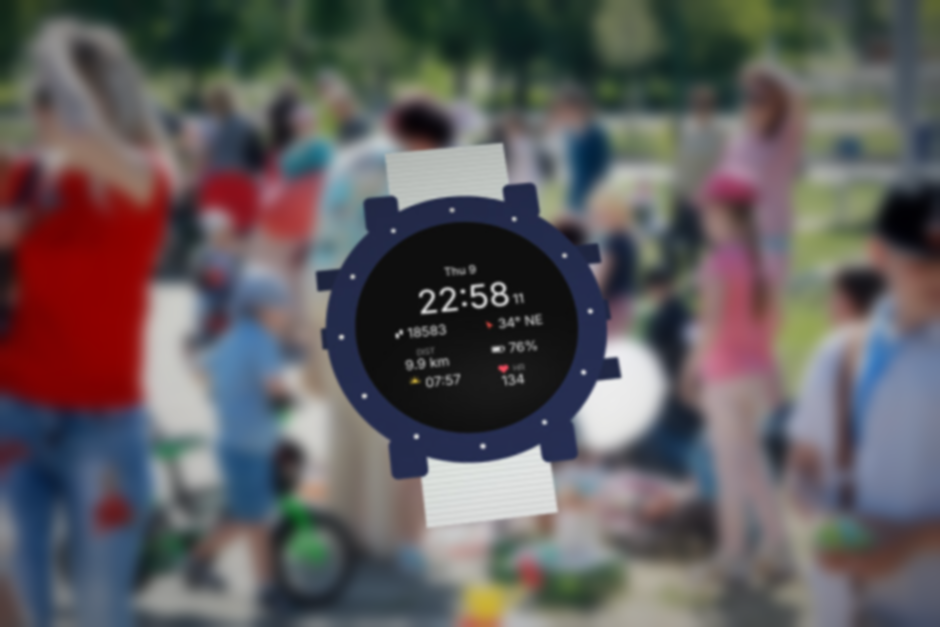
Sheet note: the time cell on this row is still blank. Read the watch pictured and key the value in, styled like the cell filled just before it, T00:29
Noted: T22:58
